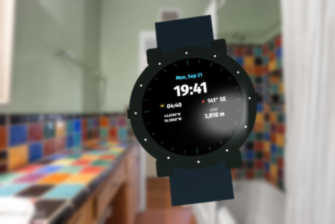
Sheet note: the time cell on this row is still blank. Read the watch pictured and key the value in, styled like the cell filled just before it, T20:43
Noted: T19:41
